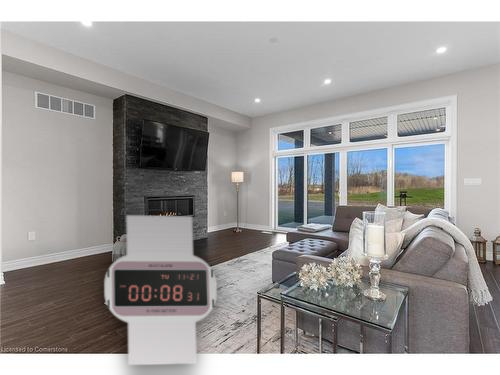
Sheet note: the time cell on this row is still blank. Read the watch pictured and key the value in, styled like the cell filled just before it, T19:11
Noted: T00:08
